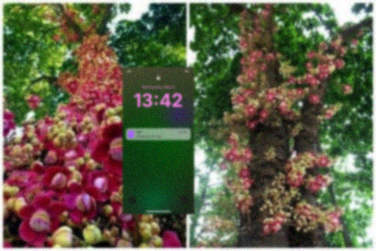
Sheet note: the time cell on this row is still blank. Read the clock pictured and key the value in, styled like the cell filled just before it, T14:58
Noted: T13:42
